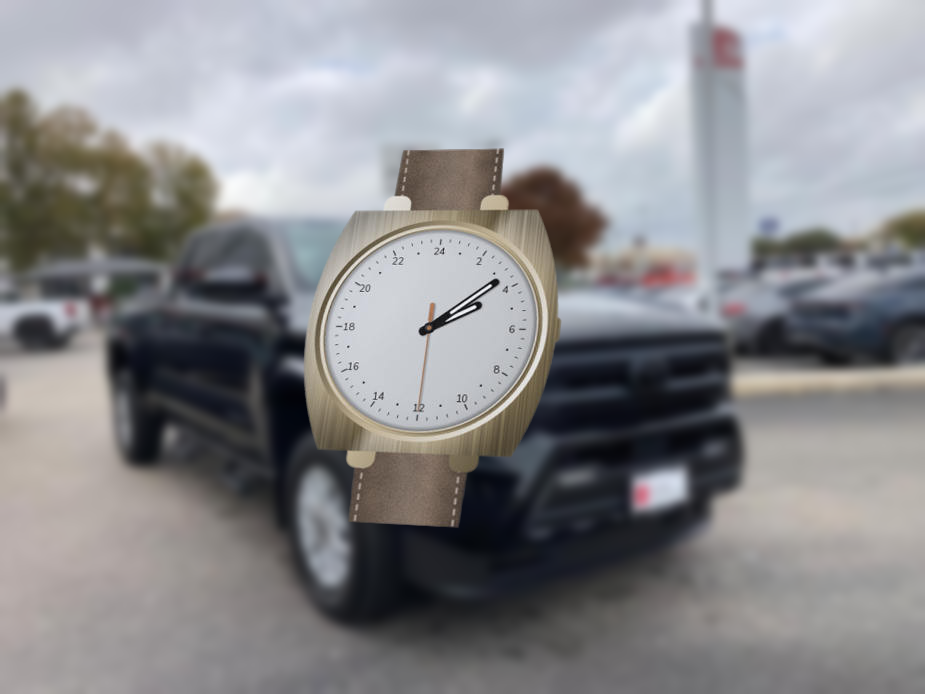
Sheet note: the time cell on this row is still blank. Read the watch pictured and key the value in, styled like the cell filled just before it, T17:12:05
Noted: T04:08:30
